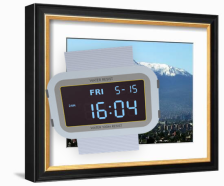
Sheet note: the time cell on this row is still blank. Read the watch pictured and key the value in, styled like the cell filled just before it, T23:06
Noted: T16:04
